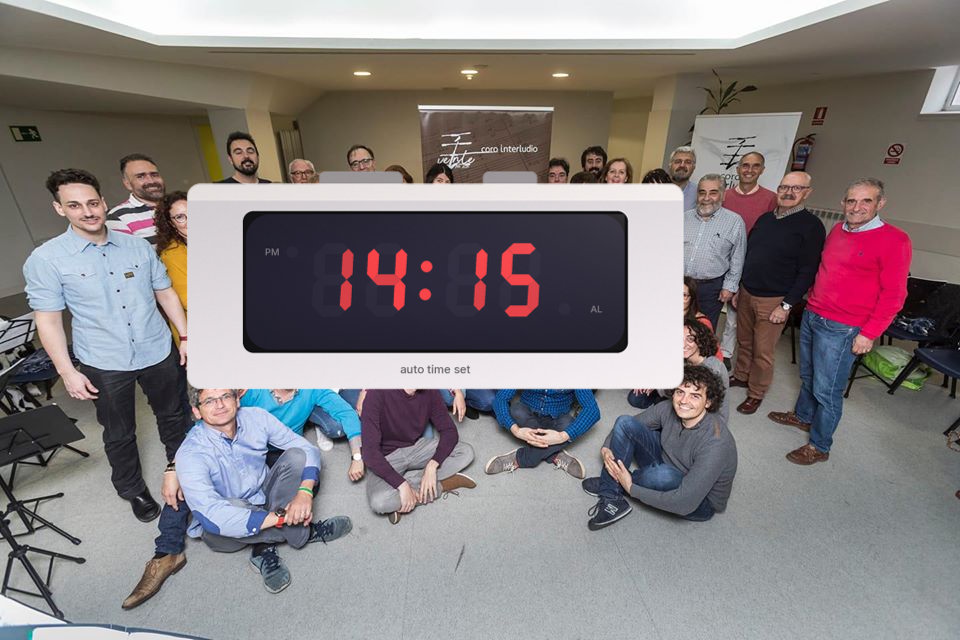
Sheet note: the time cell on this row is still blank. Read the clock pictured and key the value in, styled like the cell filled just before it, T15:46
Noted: T14:15
